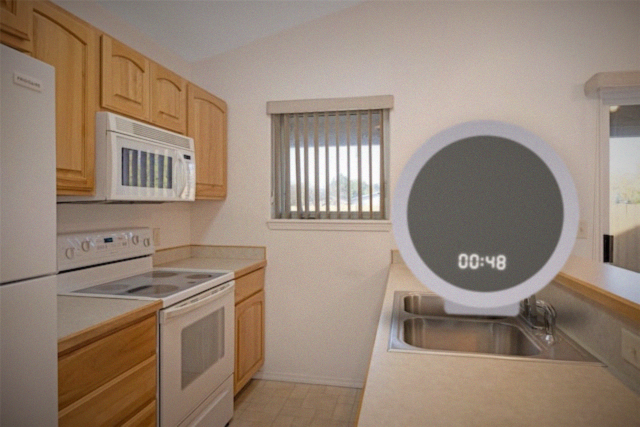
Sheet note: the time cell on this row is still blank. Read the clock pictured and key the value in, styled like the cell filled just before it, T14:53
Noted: T00:48
